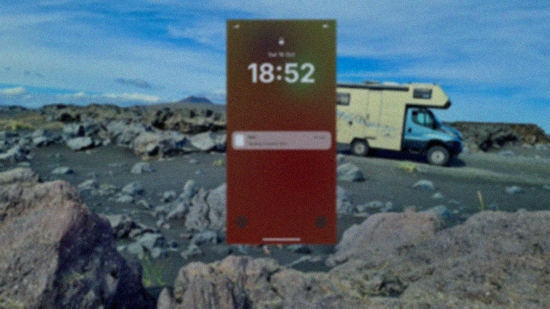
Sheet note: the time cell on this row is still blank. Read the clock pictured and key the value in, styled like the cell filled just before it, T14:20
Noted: T18:52
